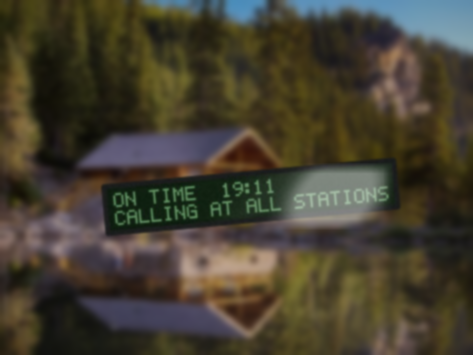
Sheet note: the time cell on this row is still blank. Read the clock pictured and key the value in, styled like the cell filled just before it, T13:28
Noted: T19:11
